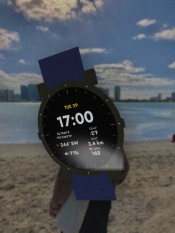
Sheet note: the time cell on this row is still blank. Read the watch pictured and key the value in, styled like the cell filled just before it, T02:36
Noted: T17:00
